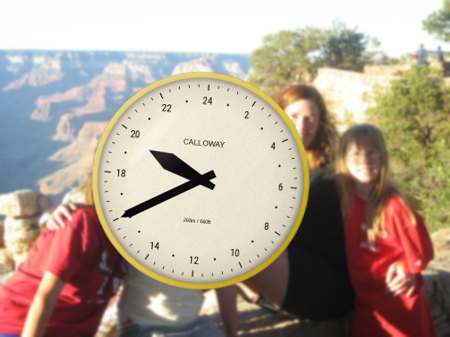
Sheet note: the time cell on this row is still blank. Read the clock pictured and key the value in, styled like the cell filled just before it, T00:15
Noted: T19:40
